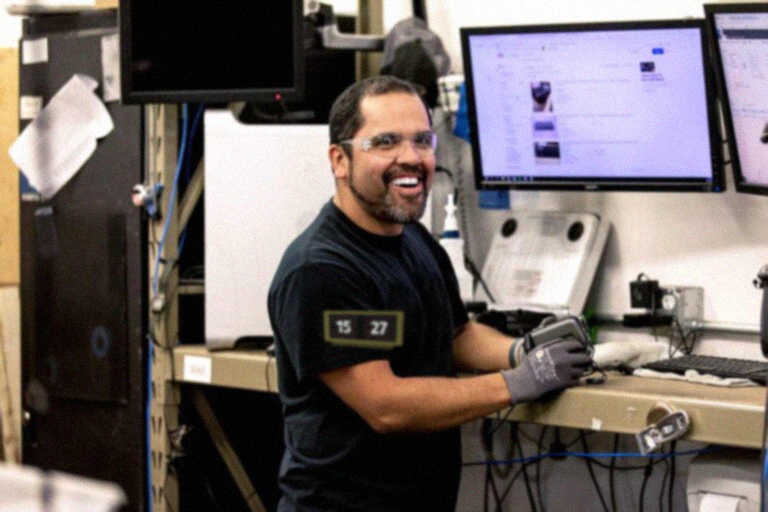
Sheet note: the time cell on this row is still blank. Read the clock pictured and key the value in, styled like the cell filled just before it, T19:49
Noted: T15:27
